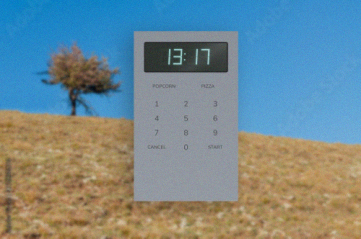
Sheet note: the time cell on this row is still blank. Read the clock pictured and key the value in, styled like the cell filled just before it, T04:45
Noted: T13:17
